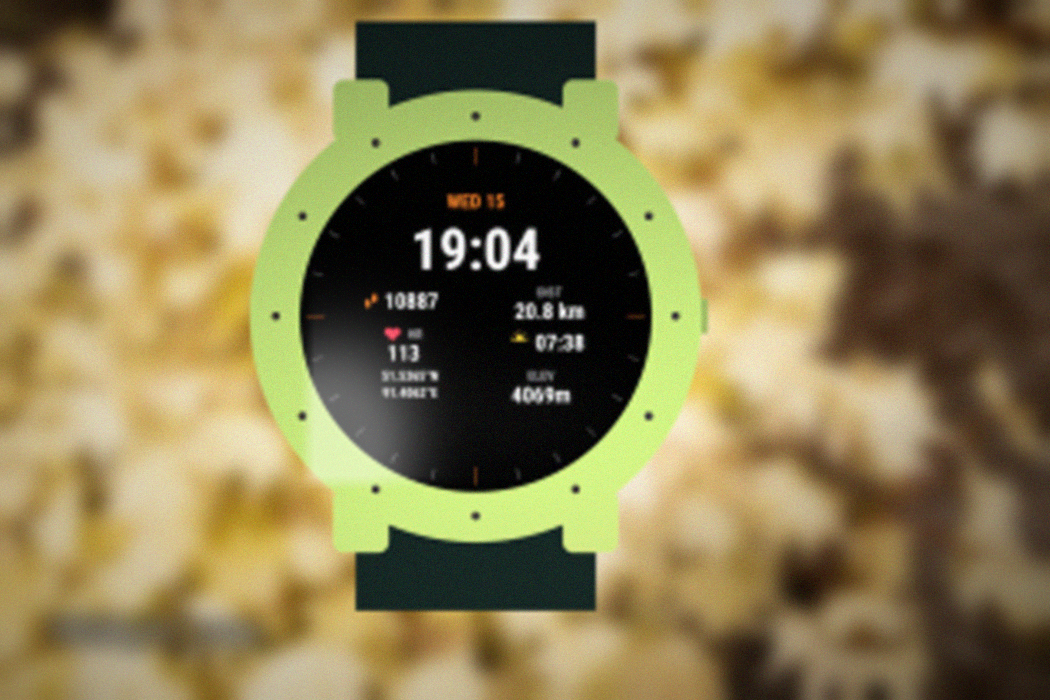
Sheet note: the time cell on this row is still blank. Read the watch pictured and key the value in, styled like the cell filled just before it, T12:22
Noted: T19:04
